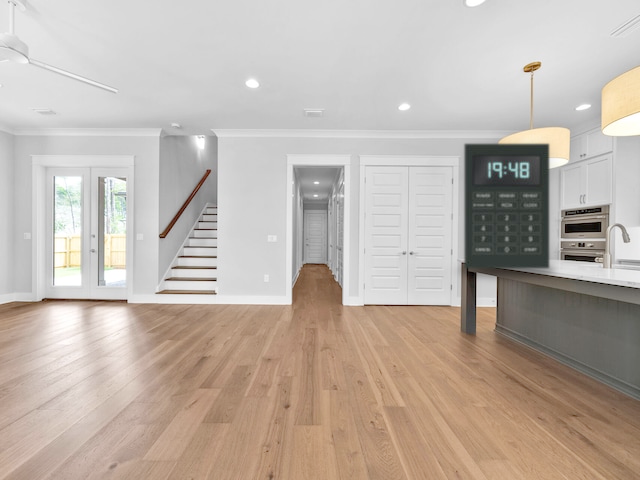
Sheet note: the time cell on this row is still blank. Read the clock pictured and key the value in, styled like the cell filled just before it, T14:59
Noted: T19:48
